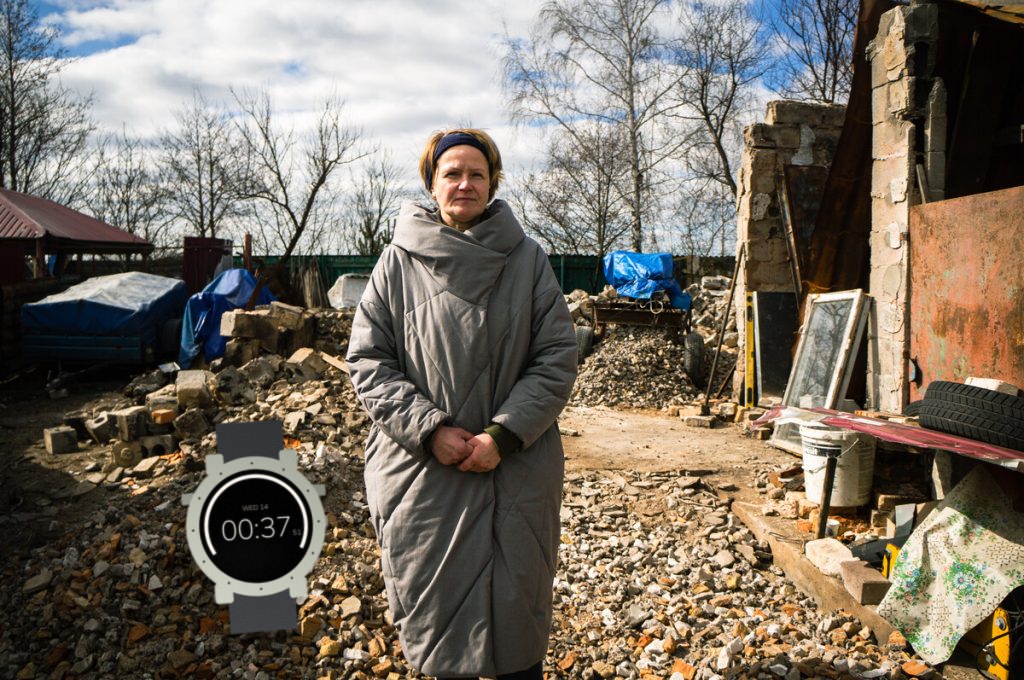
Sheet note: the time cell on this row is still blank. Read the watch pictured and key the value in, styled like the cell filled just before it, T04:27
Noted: T00:37
